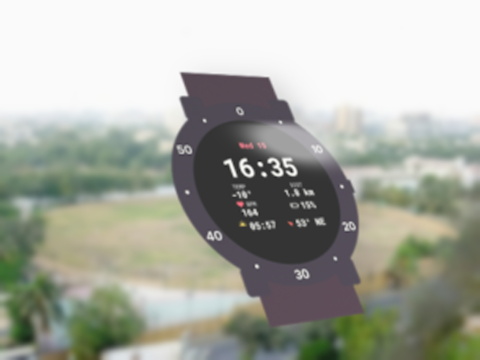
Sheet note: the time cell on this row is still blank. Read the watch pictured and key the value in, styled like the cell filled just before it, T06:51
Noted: T16:35
